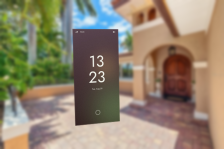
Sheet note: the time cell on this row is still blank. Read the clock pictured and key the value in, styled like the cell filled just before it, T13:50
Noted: T13:23
